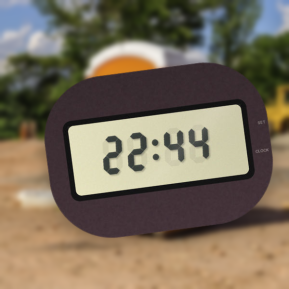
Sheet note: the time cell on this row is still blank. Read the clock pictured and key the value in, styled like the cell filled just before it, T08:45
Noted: T22:44
